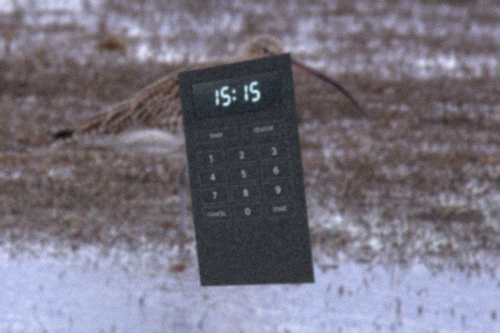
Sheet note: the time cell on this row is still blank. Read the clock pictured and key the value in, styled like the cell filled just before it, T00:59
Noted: T15:15
